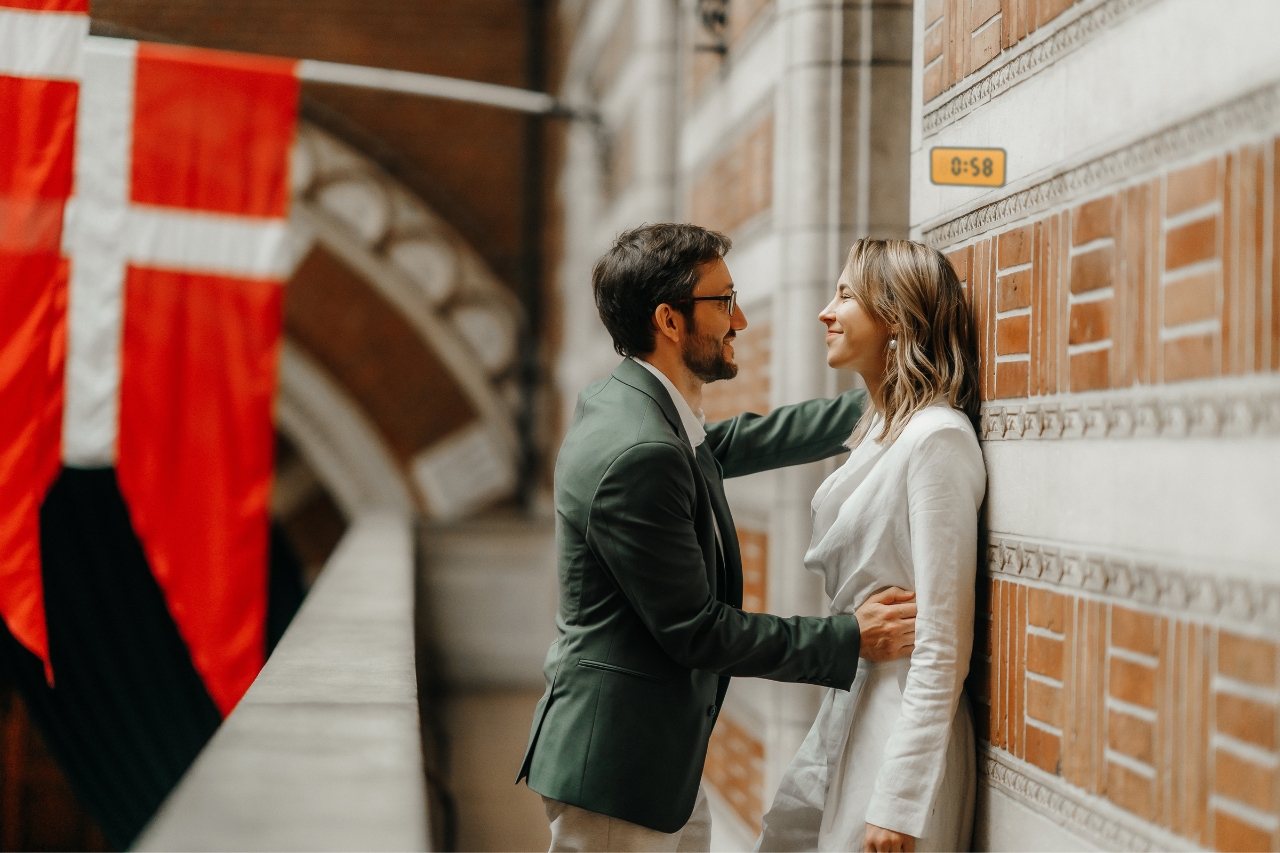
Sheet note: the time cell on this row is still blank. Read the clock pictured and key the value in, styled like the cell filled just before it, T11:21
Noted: T00:58
